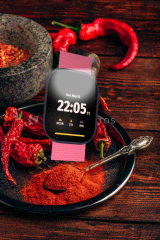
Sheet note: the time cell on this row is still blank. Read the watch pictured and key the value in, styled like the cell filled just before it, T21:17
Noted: T22:05
